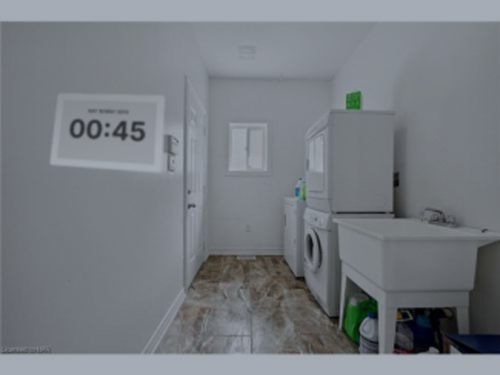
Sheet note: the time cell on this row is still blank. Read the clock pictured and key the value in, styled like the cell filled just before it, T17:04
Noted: T00:45
